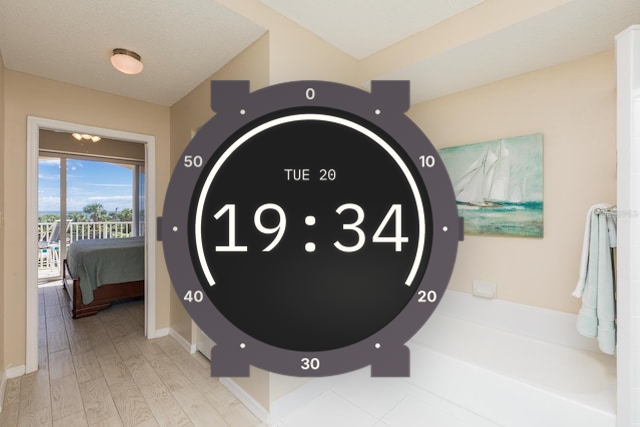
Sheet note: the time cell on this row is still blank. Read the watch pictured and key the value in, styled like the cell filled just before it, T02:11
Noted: T19:34
